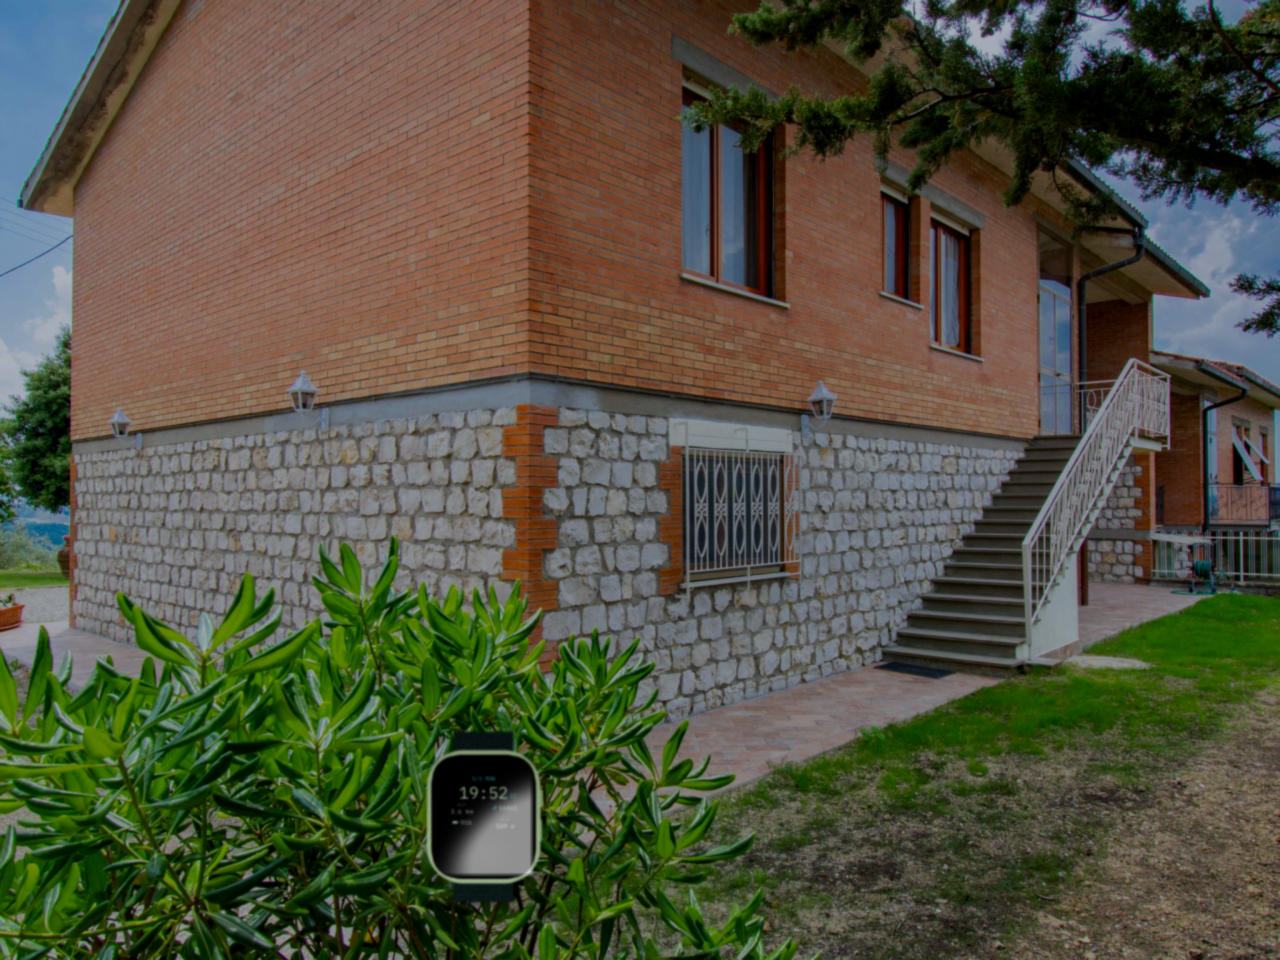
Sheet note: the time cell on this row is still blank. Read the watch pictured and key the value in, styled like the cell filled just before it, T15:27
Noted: T19:52
